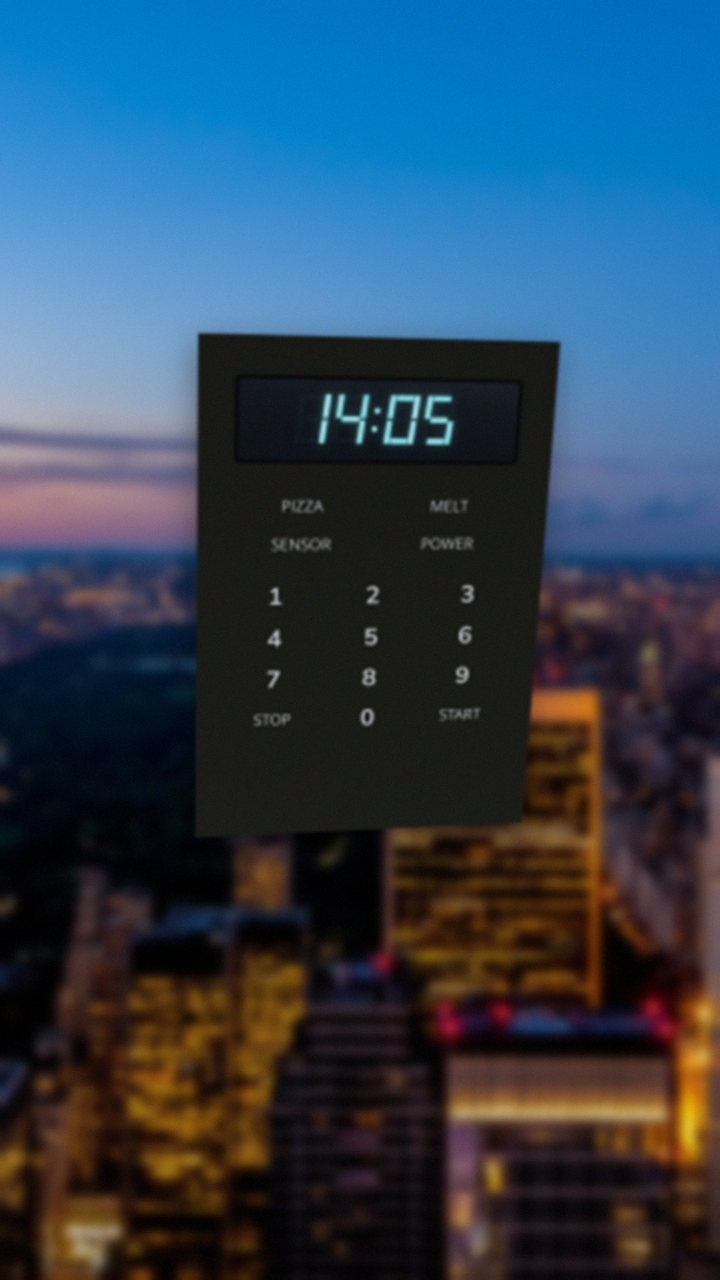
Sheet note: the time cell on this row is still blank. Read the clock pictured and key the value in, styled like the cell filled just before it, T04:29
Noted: T14:05
